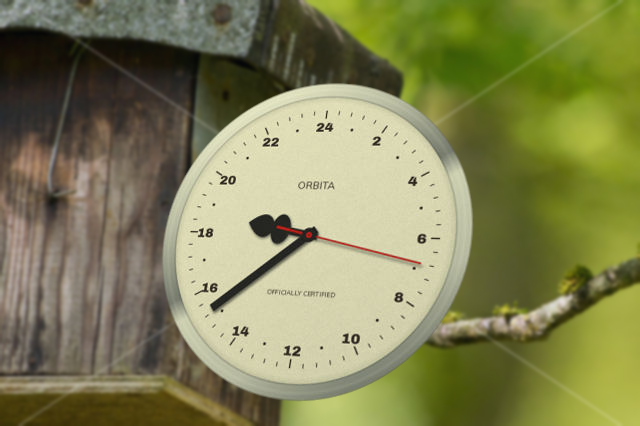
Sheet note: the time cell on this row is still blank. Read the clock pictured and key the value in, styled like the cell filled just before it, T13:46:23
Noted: T18:38:17
